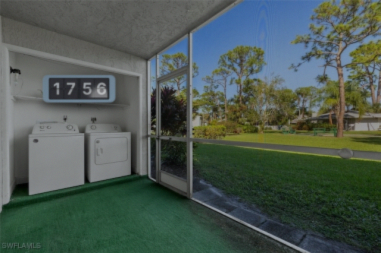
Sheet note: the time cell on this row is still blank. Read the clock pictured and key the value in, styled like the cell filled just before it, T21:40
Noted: T17:56
